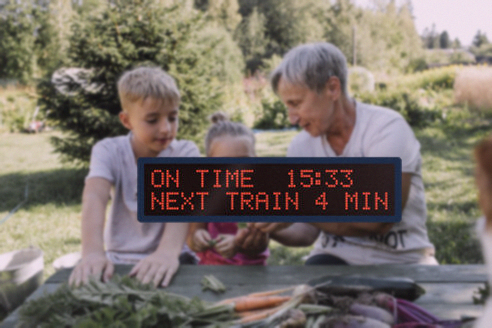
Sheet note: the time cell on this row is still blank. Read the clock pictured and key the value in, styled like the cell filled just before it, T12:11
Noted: T15:33
